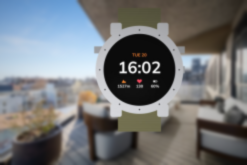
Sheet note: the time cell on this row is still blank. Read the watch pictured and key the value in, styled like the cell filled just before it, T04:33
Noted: T16:02
